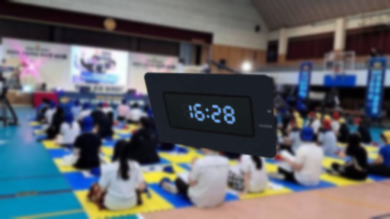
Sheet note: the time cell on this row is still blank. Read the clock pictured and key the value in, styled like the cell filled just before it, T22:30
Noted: T16:28
